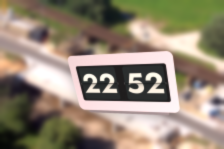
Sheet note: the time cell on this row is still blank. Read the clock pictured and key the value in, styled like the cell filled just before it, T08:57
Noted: T22:52
